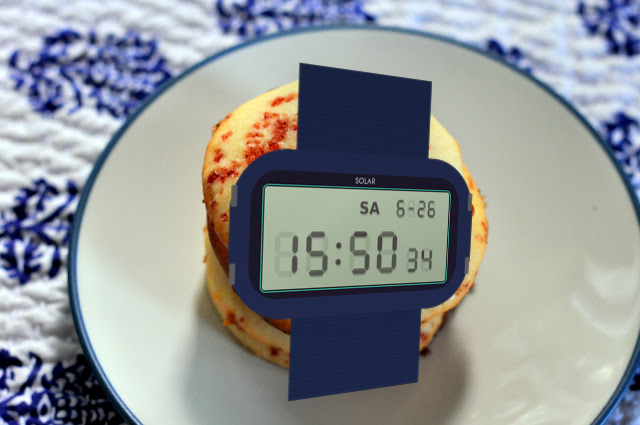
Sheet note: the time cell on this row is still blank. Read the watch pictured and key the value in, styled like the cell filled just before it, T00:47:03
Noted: T15:50:34
